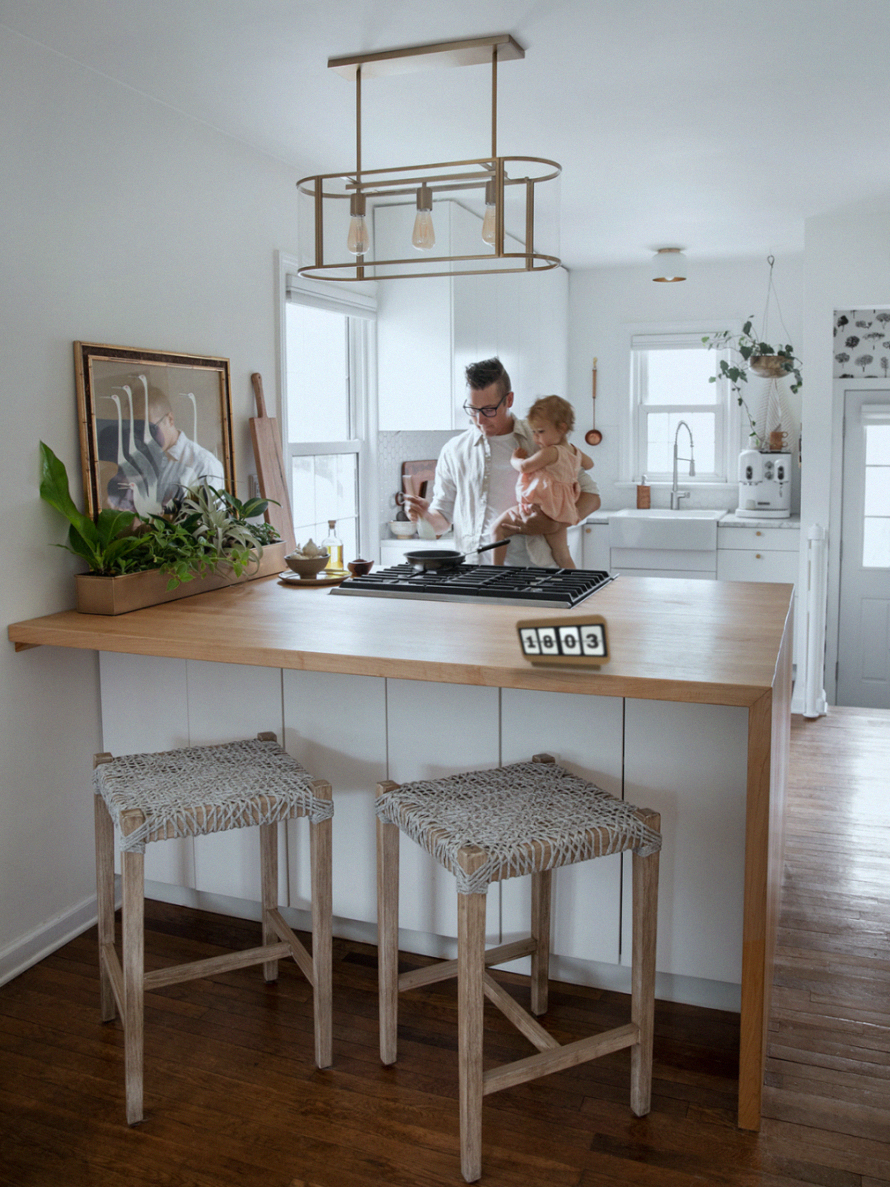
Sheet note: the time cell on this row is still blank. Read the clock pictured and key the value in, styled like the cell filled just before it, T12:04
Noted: T18:03
